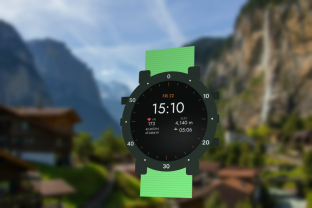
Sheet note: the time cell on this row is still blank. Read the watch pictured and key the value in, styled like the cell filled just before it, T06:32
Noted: T15:10
